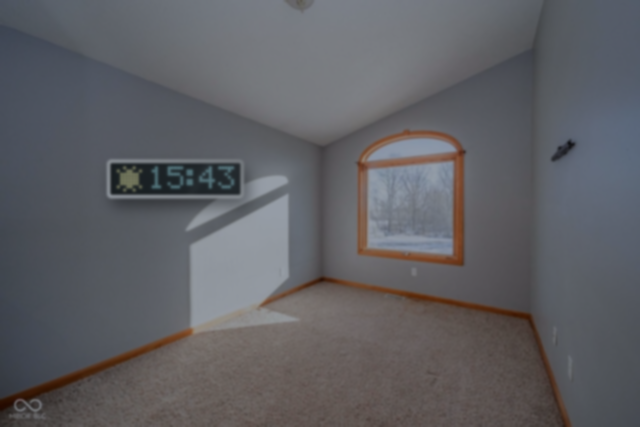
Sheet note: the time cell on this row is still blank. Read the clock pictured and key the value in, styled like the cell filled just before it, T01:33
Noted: T15:43
